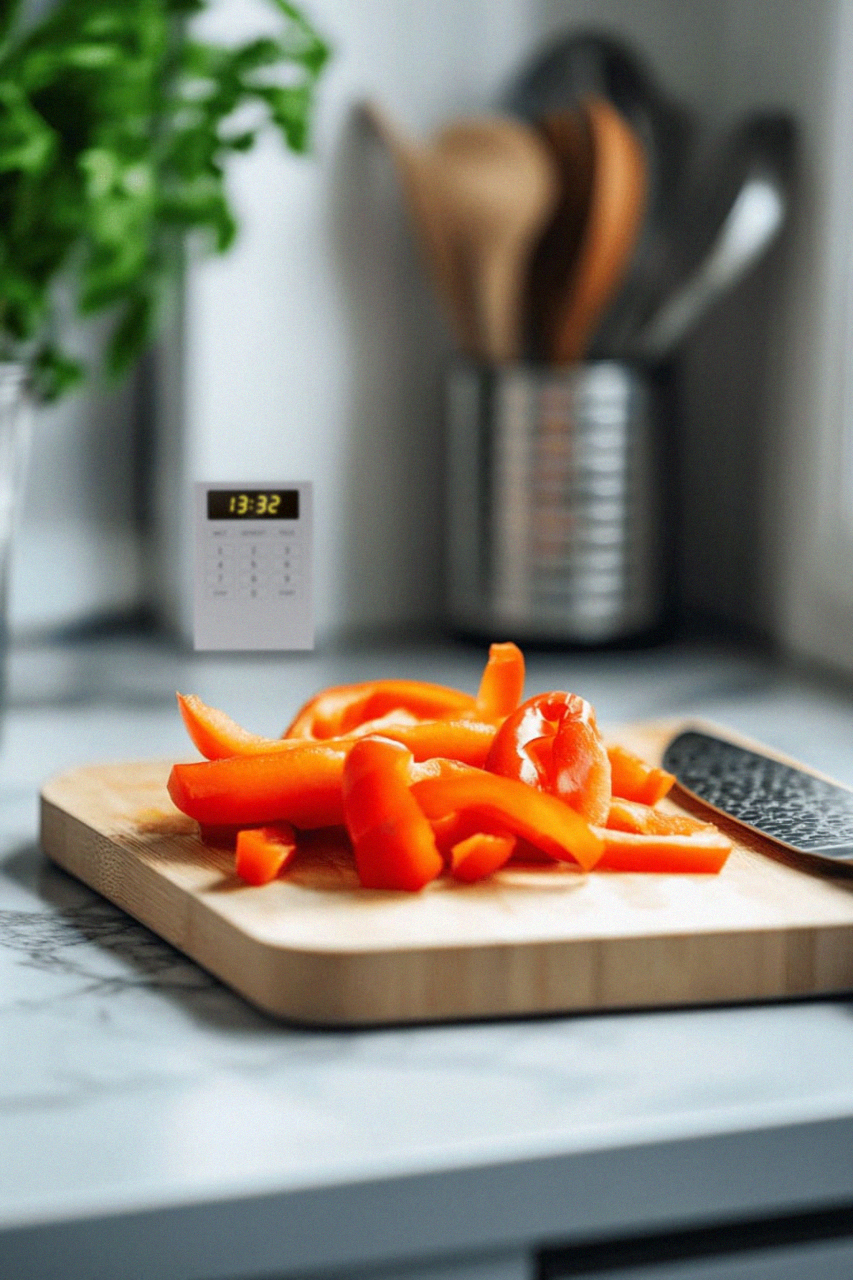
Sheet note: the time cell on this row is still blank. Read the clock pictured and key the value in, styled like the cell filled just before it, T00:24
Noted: T13:32
